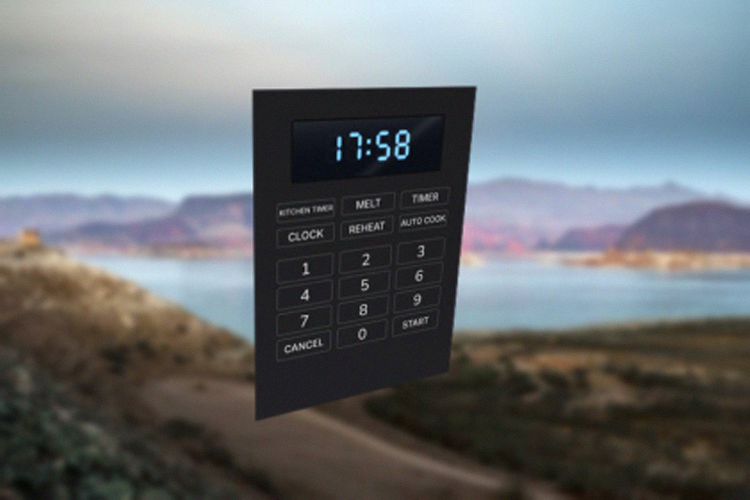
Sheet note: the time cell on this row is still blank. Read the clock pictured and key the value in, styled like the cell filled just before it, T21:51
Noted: T17:58
